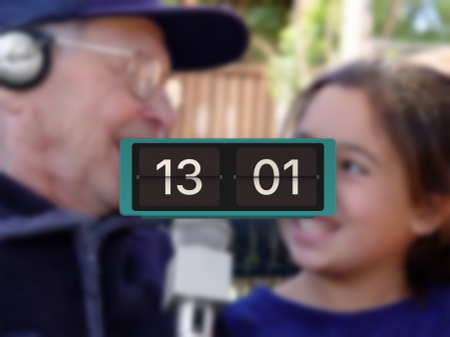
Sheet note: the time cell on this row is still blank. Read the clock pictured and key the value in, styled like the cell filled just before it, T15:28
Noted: T13:01
